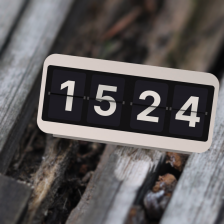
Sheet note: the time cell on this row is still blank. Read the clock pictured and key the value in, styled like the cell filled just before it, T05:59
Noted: T15:24
